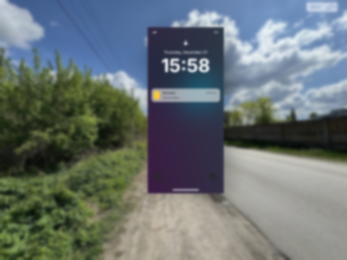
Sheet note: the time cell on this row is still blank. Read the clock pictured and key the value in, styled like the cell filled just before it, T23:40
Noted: T15:58
